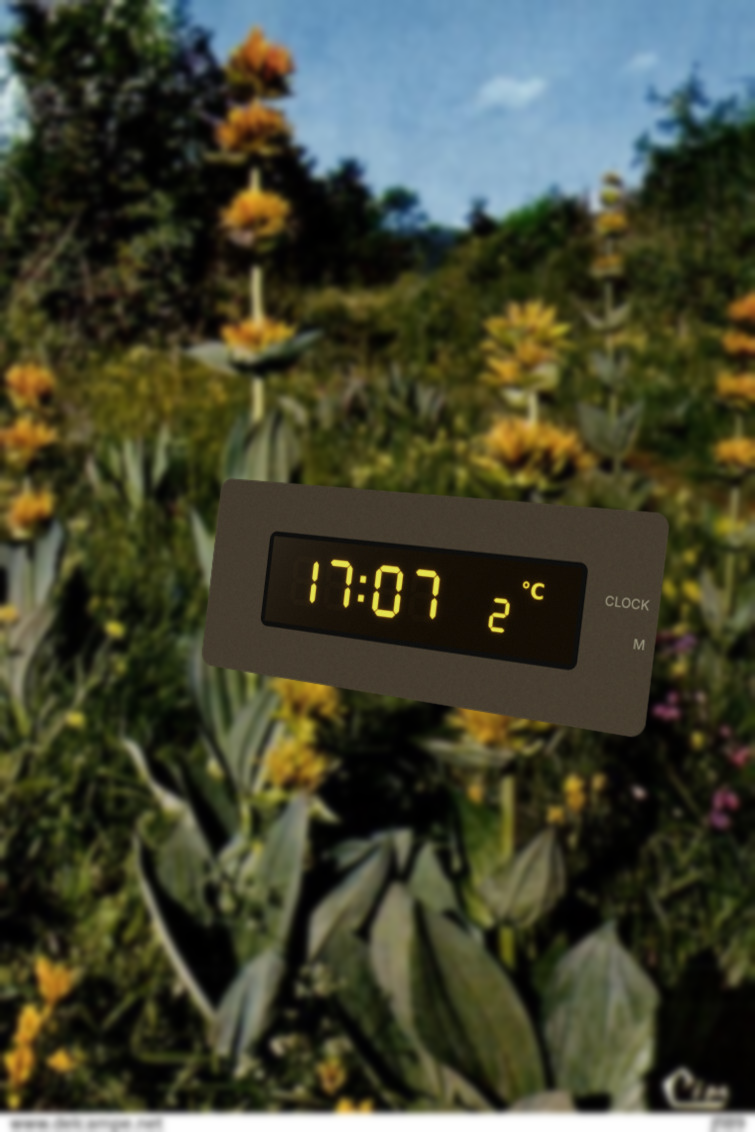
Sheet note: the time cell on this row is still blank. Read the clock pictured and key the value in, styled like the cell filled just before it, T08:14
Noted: T17:07
